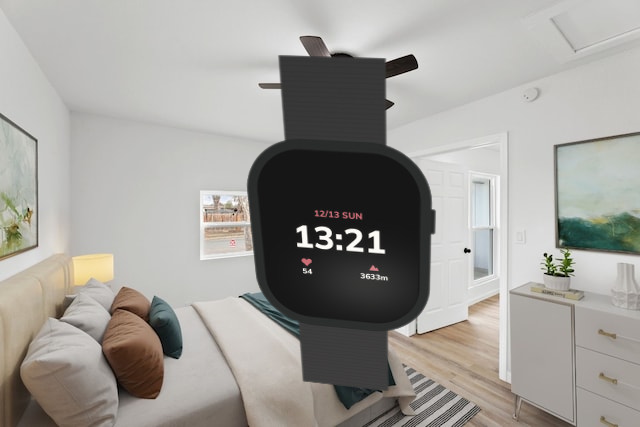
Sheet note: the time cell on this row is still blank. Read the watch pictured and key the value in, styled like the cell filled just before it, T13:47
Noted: T13:21
